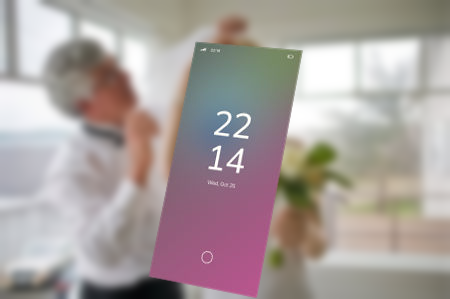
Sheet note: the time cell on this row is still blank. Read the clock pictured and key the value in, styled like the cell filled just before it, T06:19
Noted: T22:14
